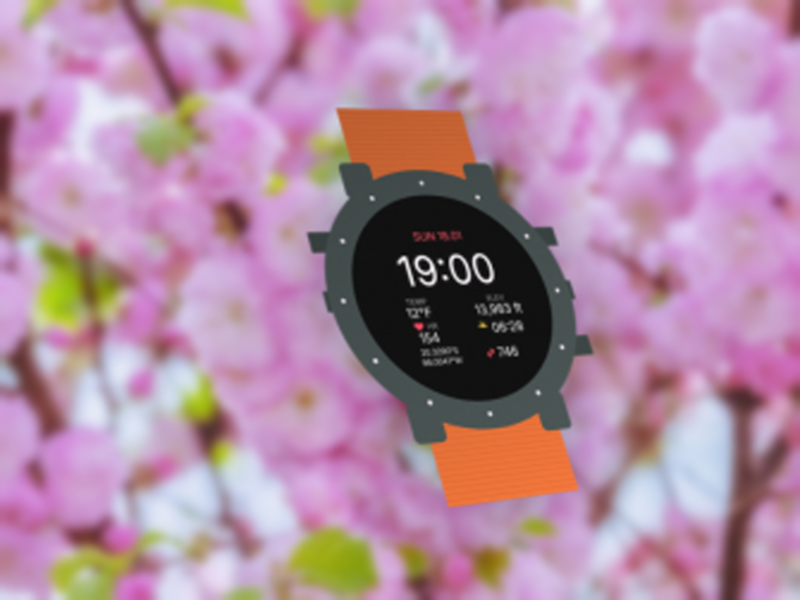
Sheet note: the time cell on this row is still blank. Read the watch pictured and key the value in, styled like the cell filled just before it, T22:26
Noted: T19:00
